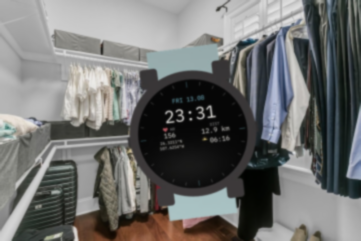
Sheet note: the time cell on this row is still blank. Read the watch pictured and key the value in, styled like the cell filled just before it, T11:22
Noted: T23:31
